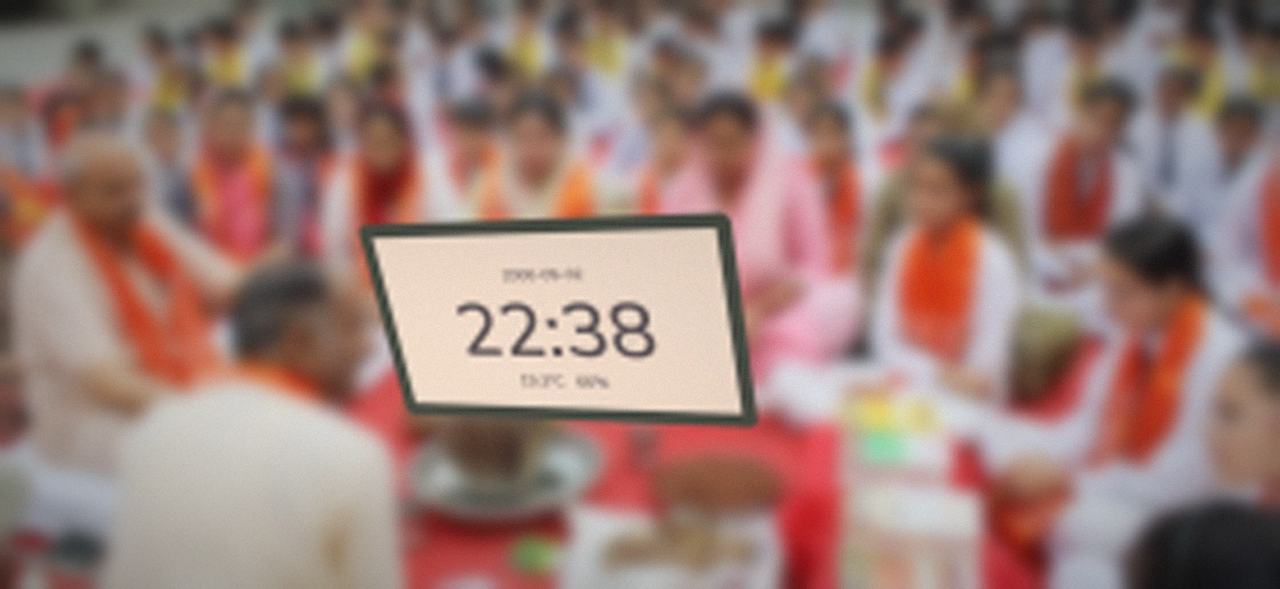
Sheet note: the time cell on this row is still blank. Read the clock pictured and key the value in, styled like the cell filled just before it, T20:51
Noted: T22:38
